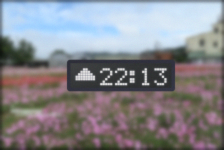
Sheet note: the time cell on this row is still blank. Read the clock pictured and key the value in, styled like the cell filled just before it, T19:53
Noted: T22:13
